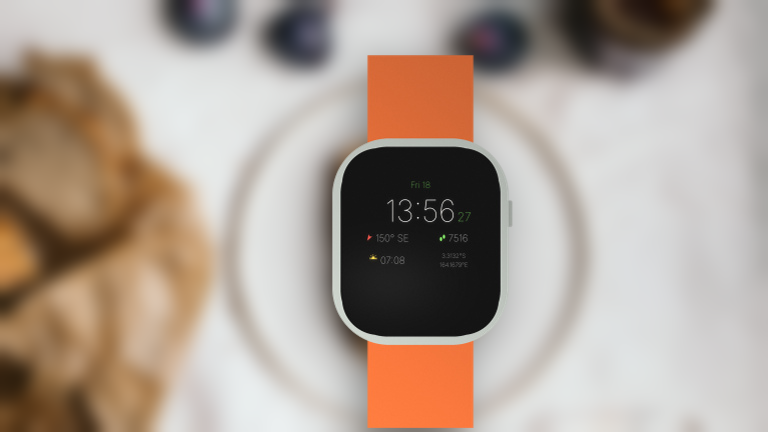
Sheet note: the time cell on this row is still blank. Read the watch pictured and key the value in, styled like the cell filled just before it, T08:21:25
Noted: T13:56:27
